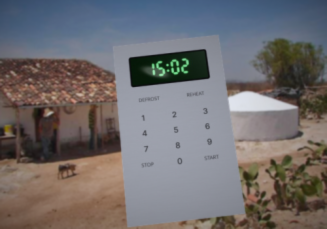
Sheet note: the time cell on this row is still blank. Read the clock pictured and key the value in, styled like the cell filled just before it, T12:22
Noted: T15:02
